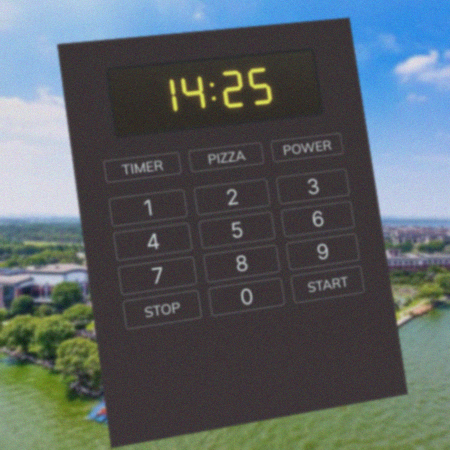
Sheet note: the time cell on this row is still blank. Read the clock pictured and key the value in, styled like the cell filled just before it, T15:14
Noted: T14:25
